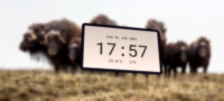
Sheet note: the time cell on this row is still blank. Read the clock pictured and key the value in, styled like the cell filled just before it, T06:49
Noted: T17:57
